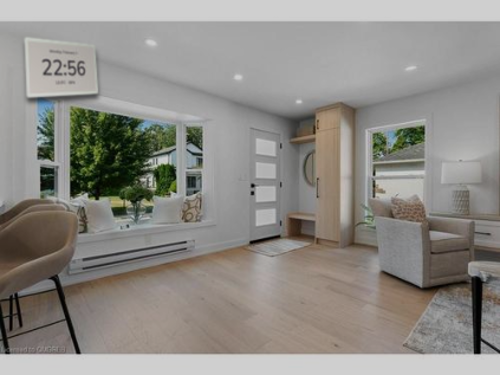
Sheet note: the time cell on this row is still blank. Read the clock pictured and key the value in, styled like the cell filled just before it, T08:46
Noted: T22:56
